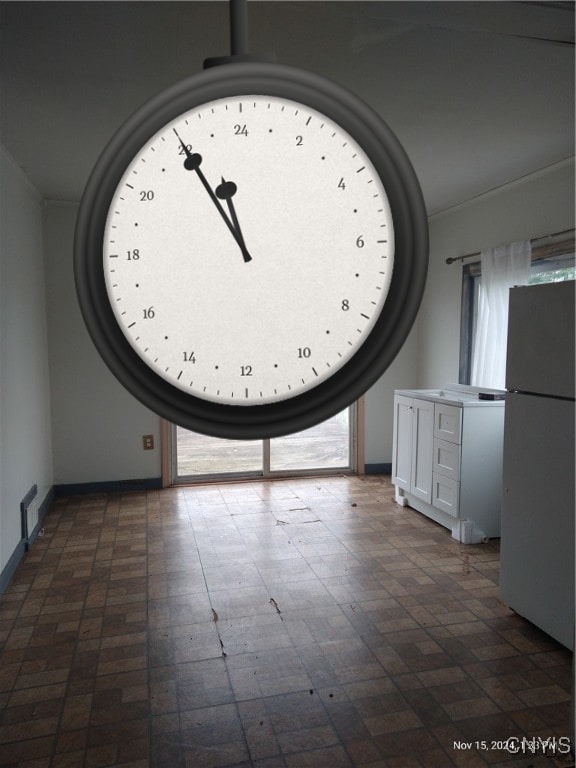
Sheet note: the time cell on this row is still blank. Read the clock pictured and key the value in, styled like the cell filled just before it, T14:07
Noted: T22:55
